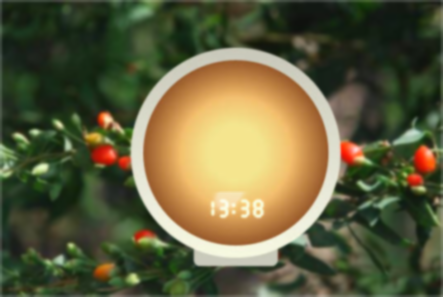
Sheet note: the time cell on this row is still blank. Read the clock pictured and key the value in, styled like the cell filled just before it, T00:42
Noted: T13:38
